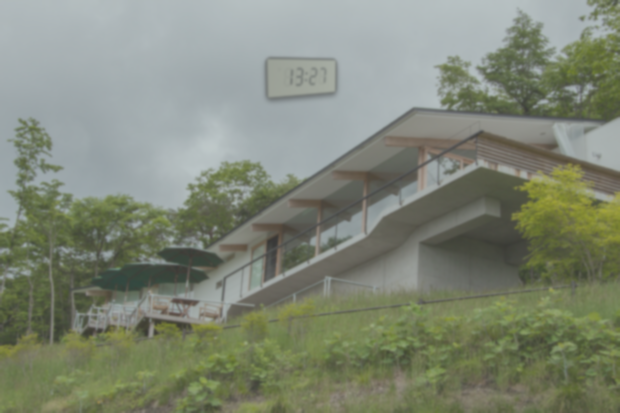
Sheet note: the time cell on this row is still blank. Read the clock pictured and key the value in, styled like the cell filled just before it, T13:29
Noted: T13:27
